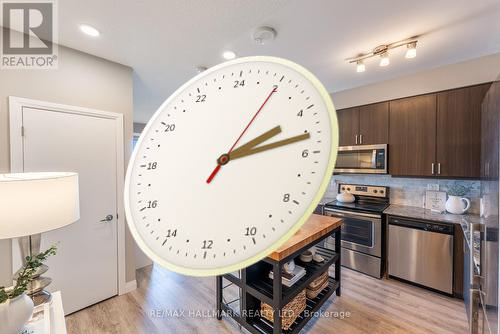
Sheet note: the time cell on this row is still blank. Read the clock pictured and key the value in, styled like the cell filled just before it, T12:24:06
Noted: T04:13:05
